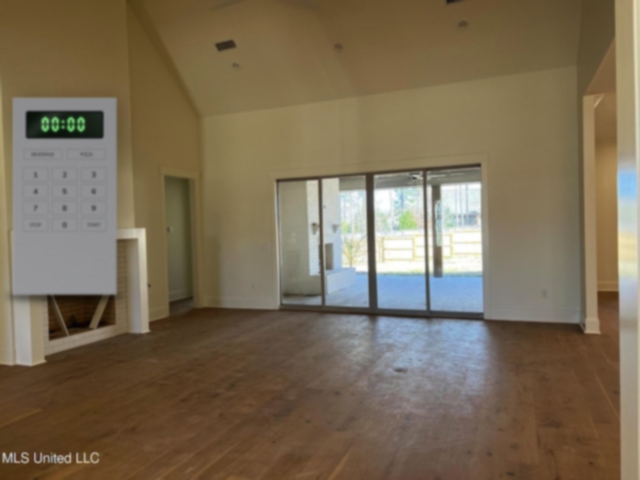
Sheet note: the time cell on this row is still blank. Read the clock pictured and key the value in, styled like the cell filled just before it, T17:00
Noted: T00:00
